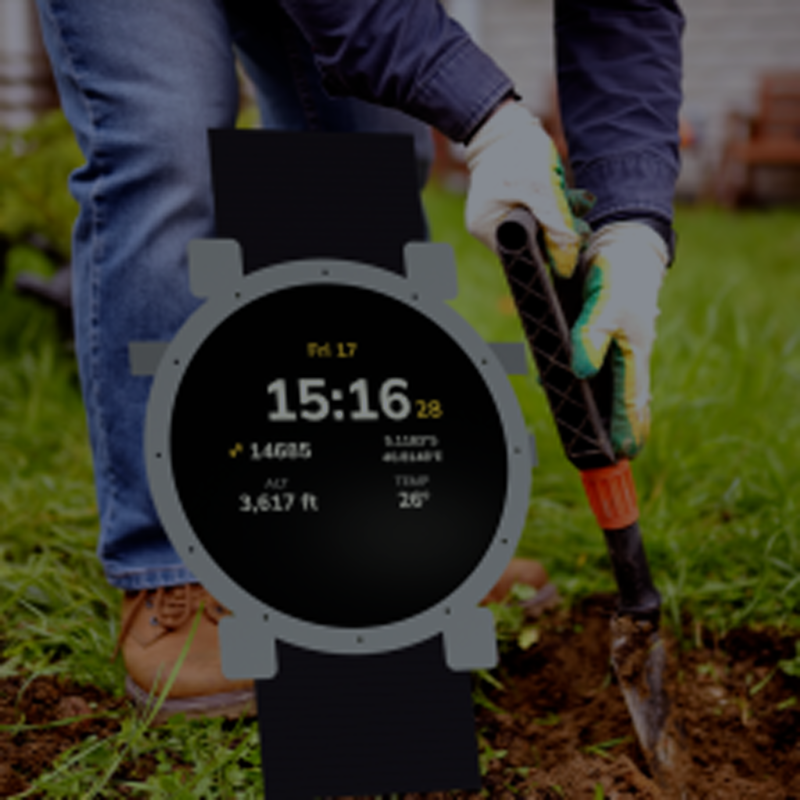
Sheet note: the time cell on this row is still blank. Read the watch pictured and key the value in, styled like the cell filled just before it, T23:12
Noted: T15:16
